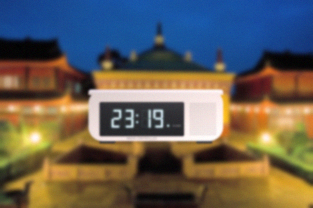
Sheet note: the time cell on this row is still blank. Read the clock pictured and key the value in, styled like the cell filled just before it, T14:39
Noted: T23:19
